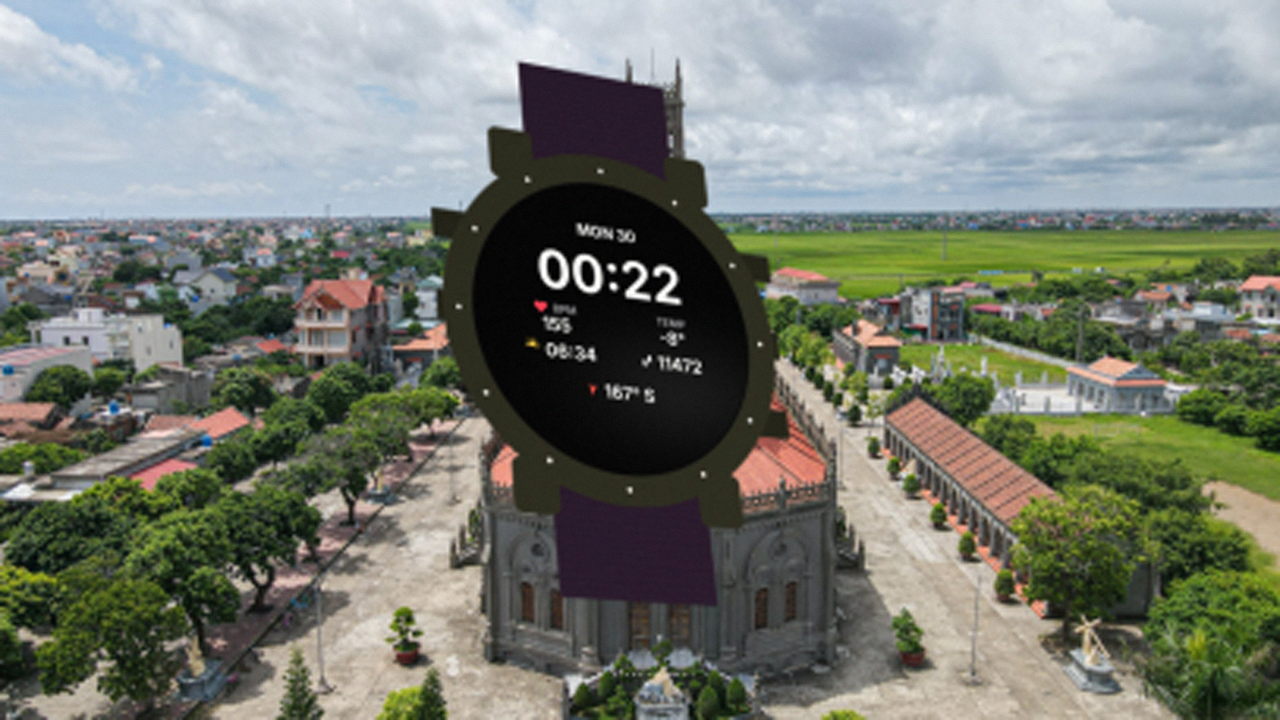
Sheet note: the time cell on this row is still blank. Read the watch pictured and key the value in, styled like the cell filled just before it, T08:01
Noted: T00:22
